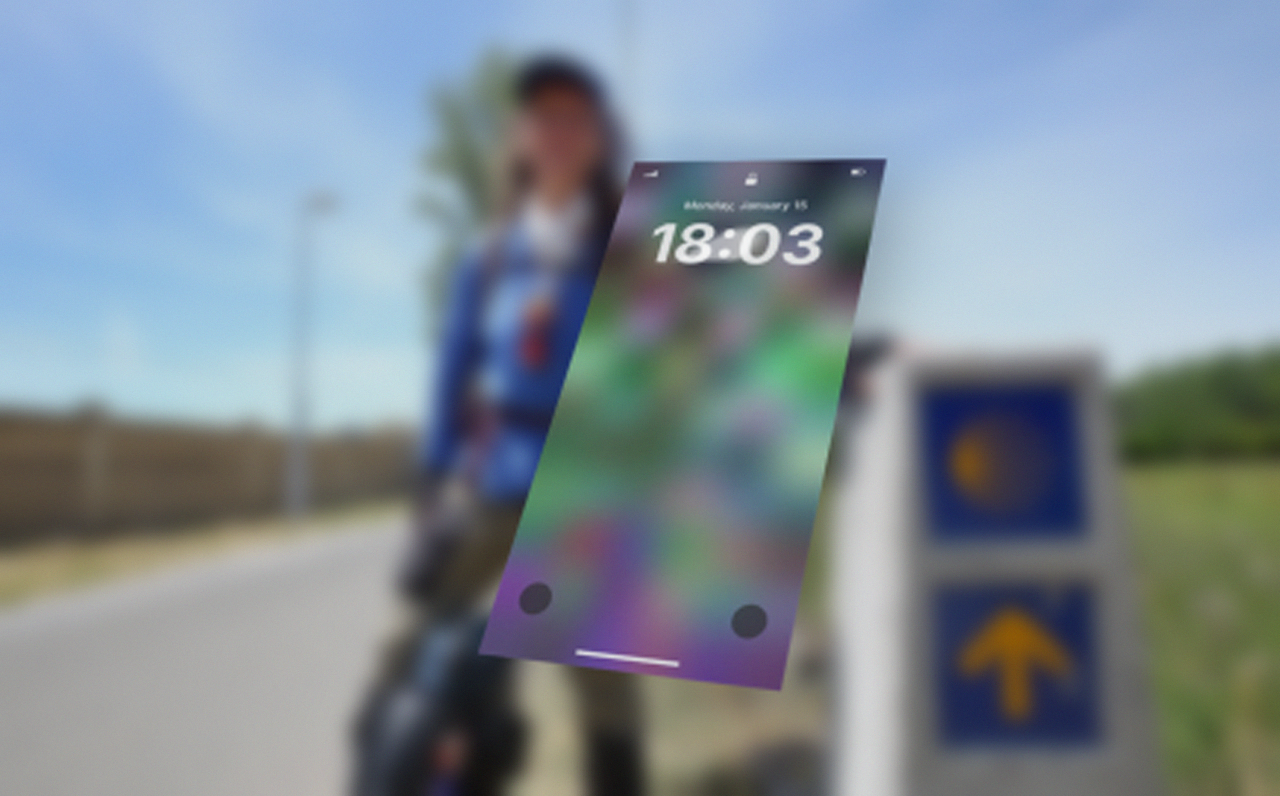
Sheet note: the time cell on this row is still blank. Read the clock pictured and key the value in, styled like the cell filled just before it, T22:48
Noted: T18:03
